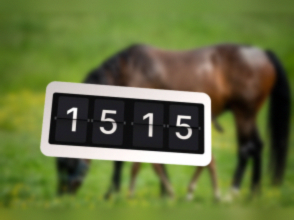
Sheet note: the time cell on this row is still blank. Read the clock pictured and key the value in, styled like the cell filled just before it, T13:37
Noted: T15:15
